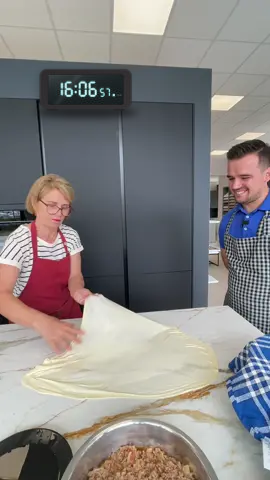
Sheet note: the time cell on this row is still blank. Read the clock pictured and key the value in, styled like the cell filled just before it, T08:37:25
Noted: T16:06:57
